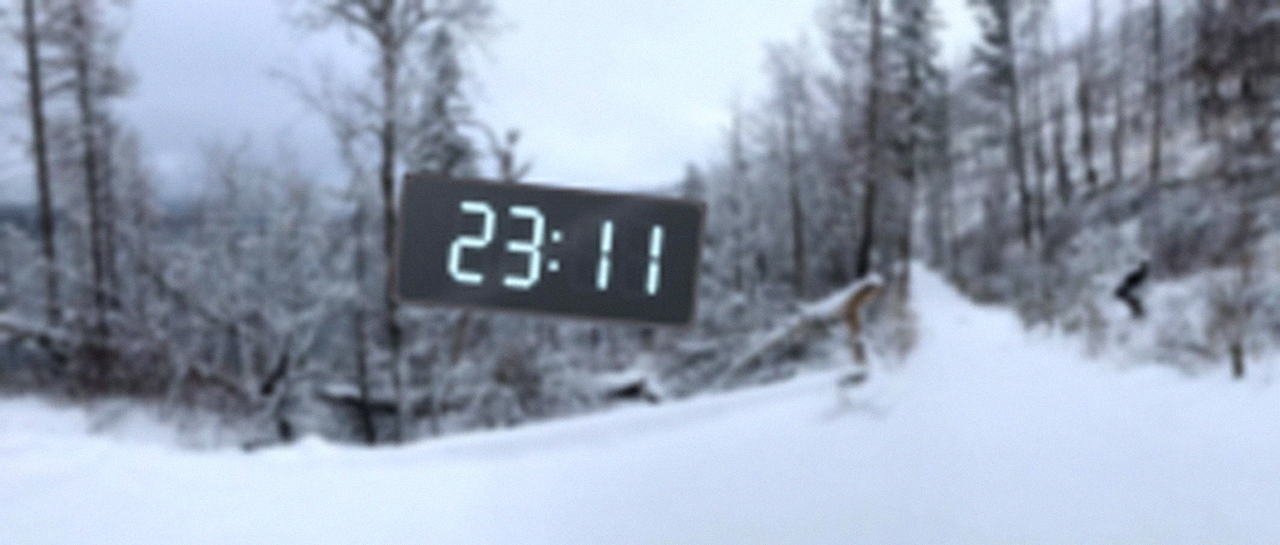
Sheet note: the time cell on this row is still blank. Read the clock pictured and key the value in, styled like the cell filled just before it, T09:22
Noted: T23:11
